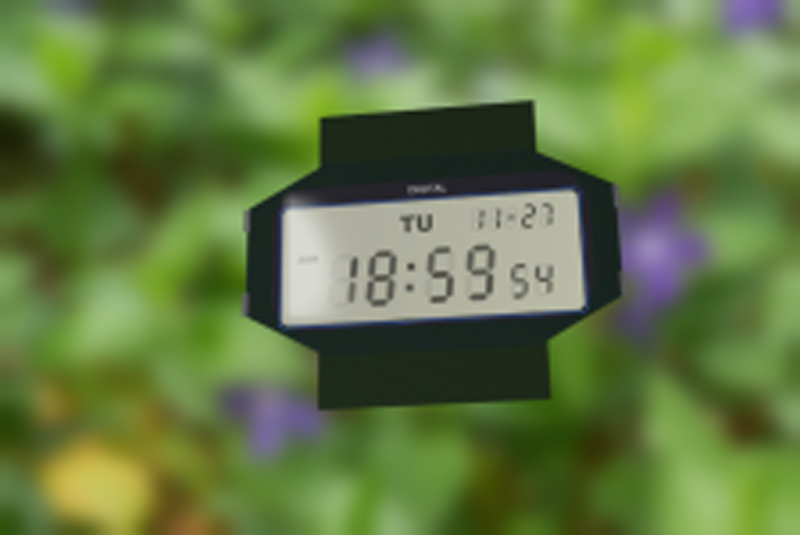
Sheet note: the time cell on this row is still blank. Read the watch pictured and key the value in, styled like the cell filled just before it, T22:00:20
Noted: T18:59:54
